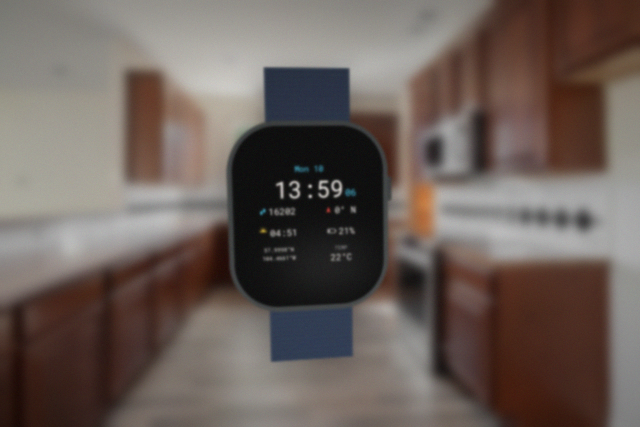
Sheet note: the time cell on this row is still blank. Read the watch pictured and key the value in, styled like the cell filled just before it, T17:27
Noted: T13:59
